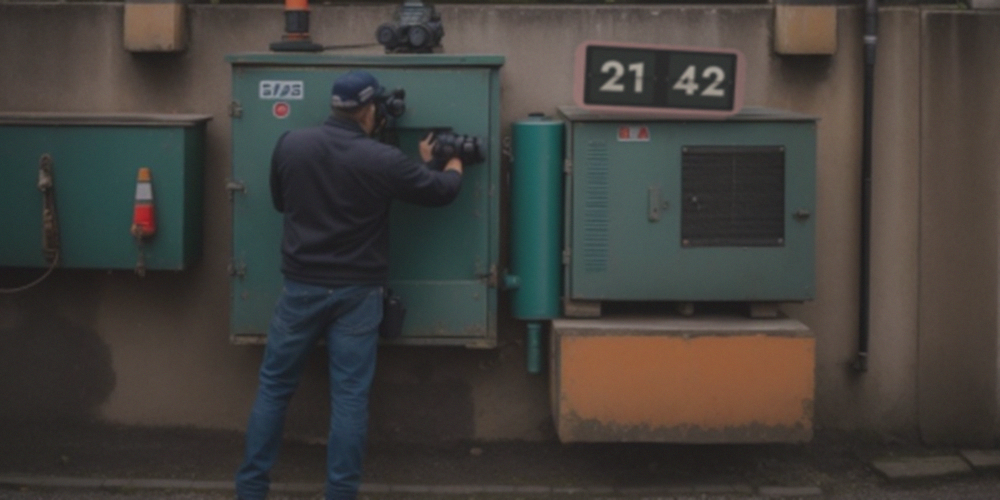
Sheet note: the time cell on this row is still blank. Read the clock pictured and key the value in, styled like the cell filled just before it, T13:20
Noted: T21:42
